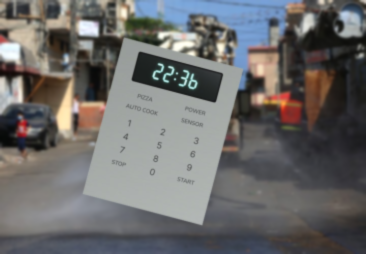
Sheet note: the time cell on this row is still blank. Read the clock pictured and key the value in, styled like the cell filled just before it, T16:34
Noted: T22:36
